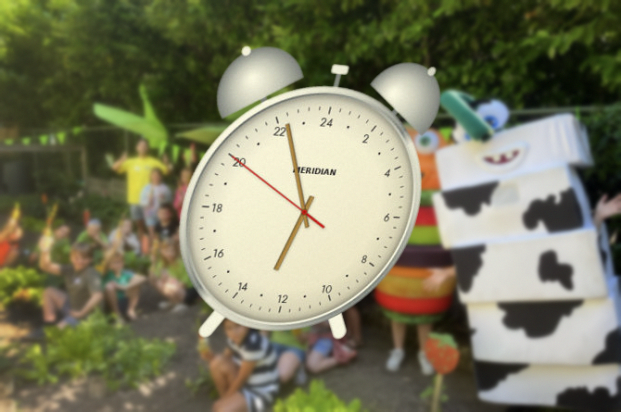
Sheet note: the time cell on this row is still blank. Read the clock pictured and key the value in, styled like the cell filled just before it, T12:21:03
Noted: T12:55:50
